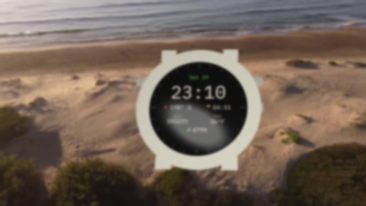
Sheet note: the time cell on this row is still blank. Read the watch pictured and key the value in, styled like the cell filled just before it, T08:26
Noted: T23:10
